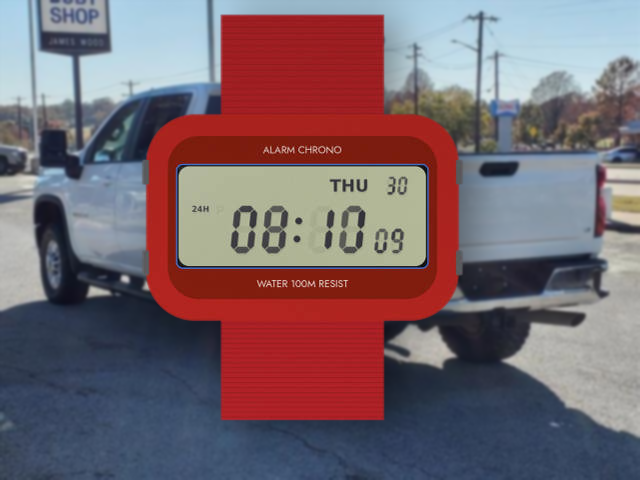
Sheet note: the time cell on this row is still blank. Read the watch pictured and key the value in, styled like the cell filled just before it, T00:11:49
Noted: T08:10:09
